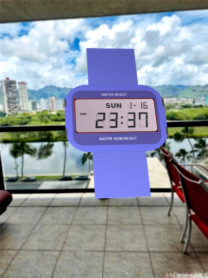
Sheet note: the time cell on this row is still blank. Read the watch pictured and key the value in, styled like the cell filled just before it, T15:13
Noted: T23:37
